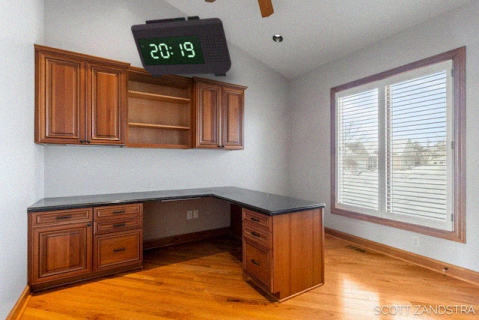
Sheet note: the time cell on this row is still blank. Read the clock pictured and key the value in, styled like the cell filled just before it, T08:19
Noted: T20:19
